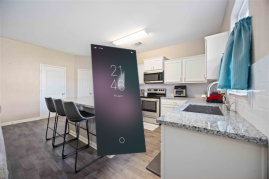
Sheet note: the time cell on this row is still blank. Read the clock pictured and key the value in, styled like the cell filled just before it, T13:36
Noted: T21:46
